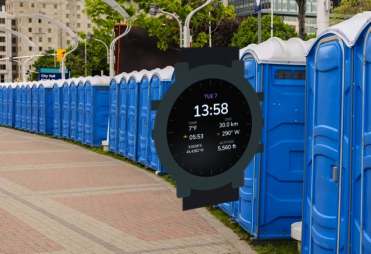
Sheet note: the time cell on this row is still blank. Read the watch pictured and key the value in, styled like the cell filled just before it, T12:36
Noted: T13:58
